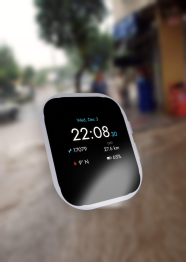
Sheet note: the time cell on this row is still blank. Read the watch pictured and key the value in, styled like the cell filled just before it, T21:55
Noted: T22:08
